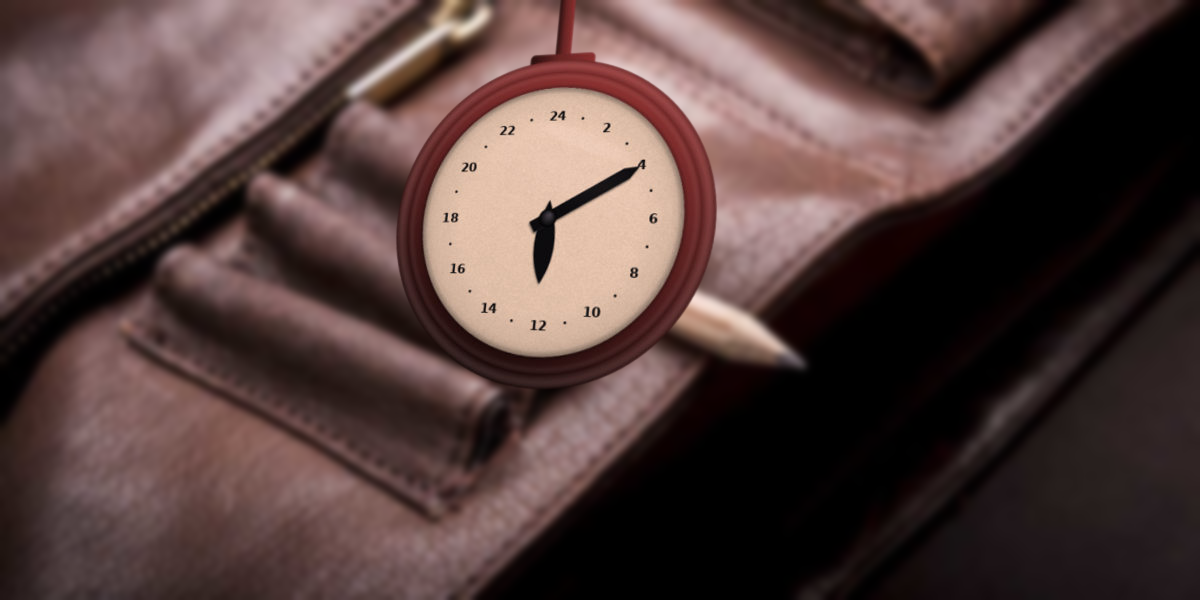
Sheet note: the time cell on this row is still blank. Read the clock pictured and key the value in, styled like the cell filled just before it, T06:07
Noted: T12:10
